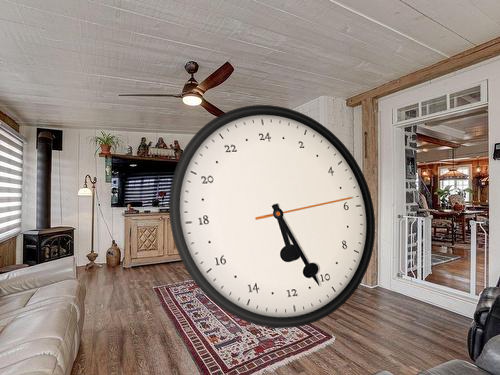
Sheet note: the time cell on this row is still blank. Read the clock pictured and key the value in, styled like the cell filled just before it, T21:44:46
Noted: T11:26:14
